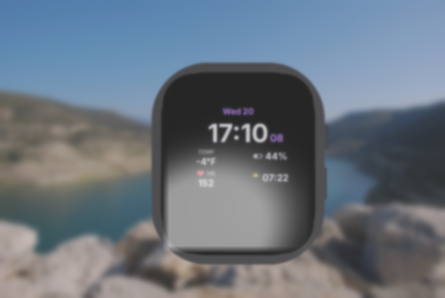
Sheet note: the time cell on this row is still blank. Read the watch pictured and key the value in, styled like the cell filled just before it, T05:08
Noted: T17:10
